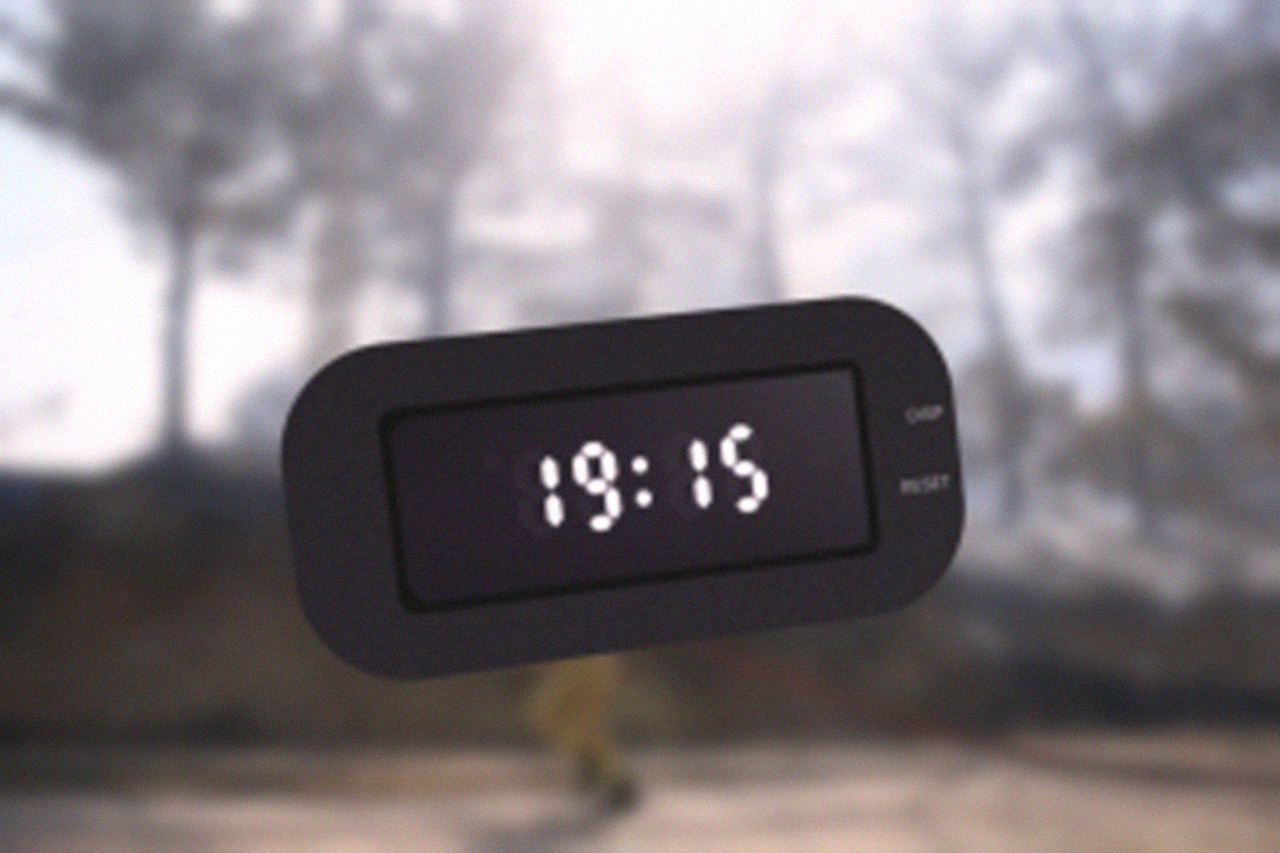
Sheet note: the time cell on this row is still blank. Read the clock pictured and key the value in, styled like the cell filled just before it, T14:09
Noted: T19:15
